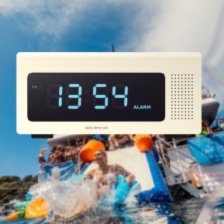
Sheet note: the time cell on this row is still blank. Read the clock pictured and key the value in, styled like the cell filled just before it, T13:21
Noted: T13:54
